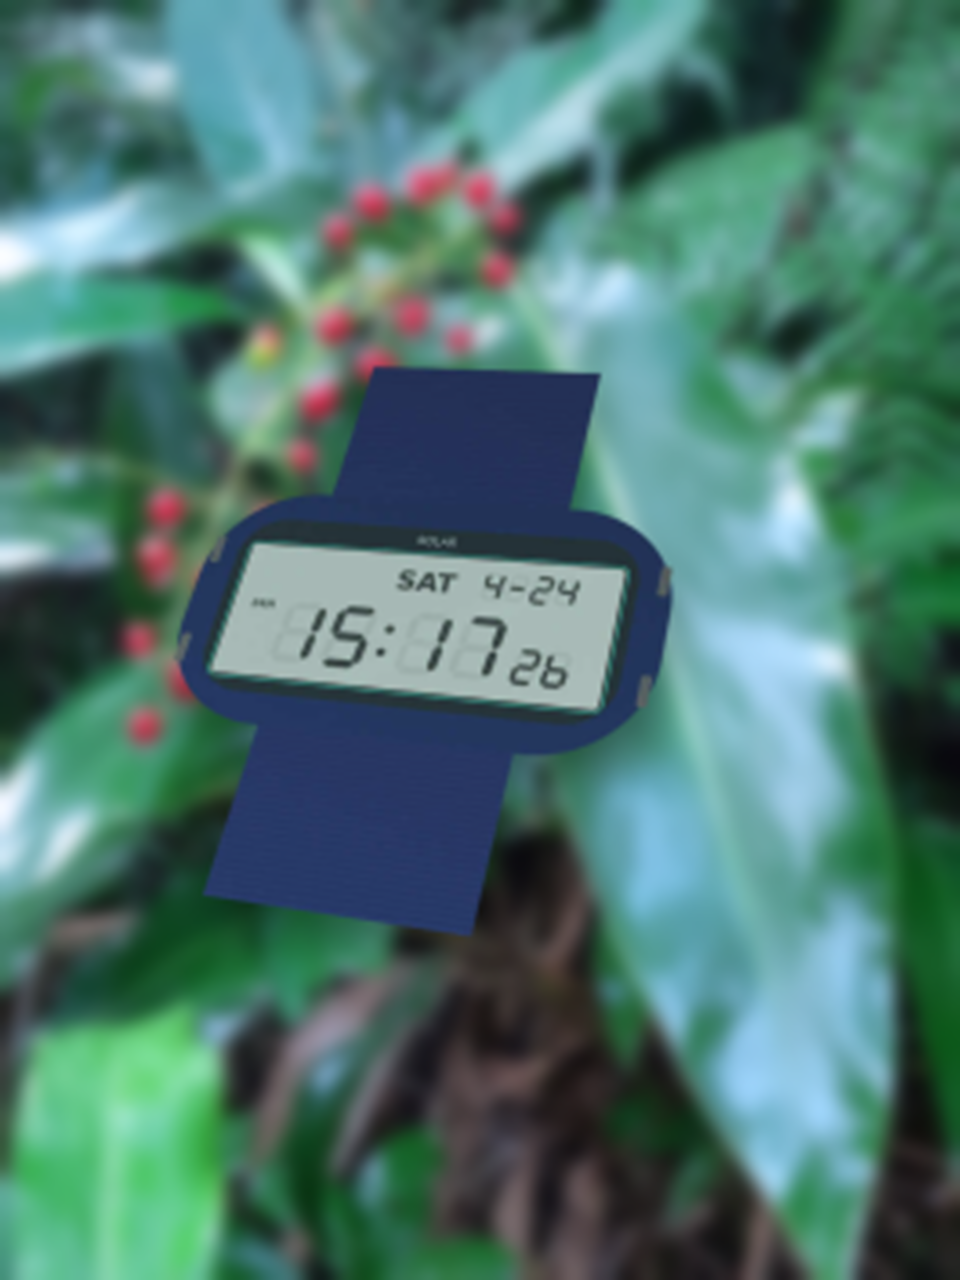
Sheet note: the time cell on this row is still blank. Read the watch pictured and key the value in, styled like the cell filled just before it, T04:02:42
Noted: T15:17:26
